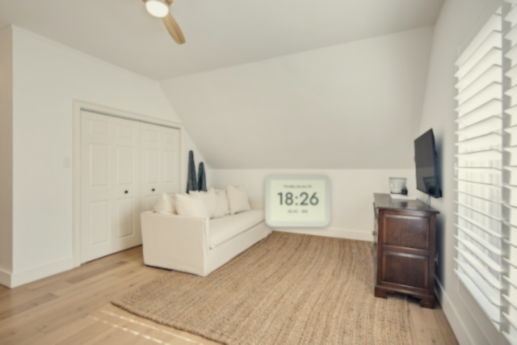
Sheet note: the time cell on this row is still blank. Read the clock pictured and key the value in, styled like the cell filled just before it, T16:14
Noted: T18:26
